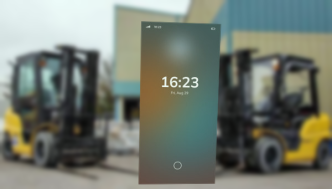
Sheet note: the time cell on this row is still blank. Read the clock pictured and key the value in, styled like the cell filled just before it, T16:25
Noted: T16:23
